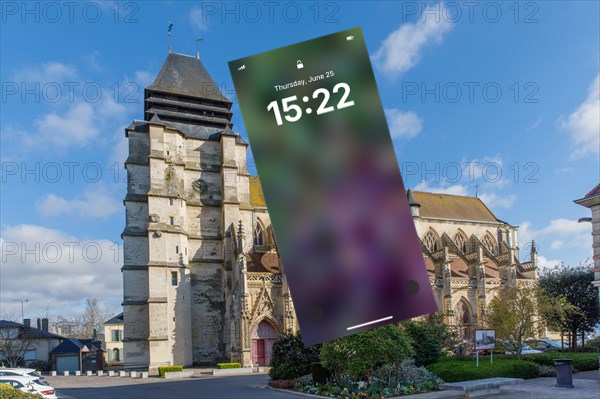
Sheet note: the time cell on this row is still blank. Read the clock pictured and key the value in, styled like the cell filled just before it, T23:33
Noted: T15:22
